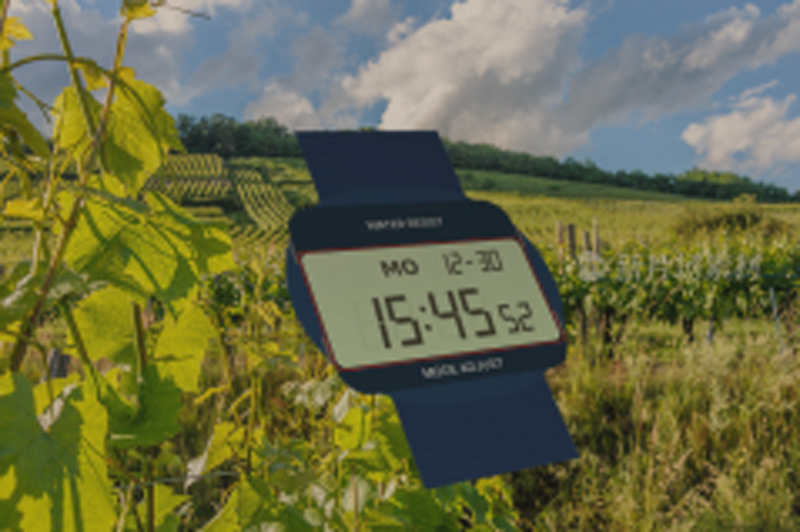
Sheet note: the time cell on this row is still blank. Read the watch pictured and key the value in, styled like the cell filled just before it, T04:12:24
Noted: T15:45:52
